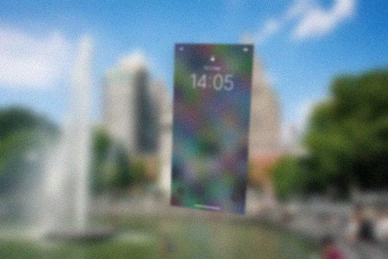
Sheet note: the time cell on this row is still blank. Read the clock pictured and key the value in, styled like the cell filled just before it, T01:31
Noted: T14:05
